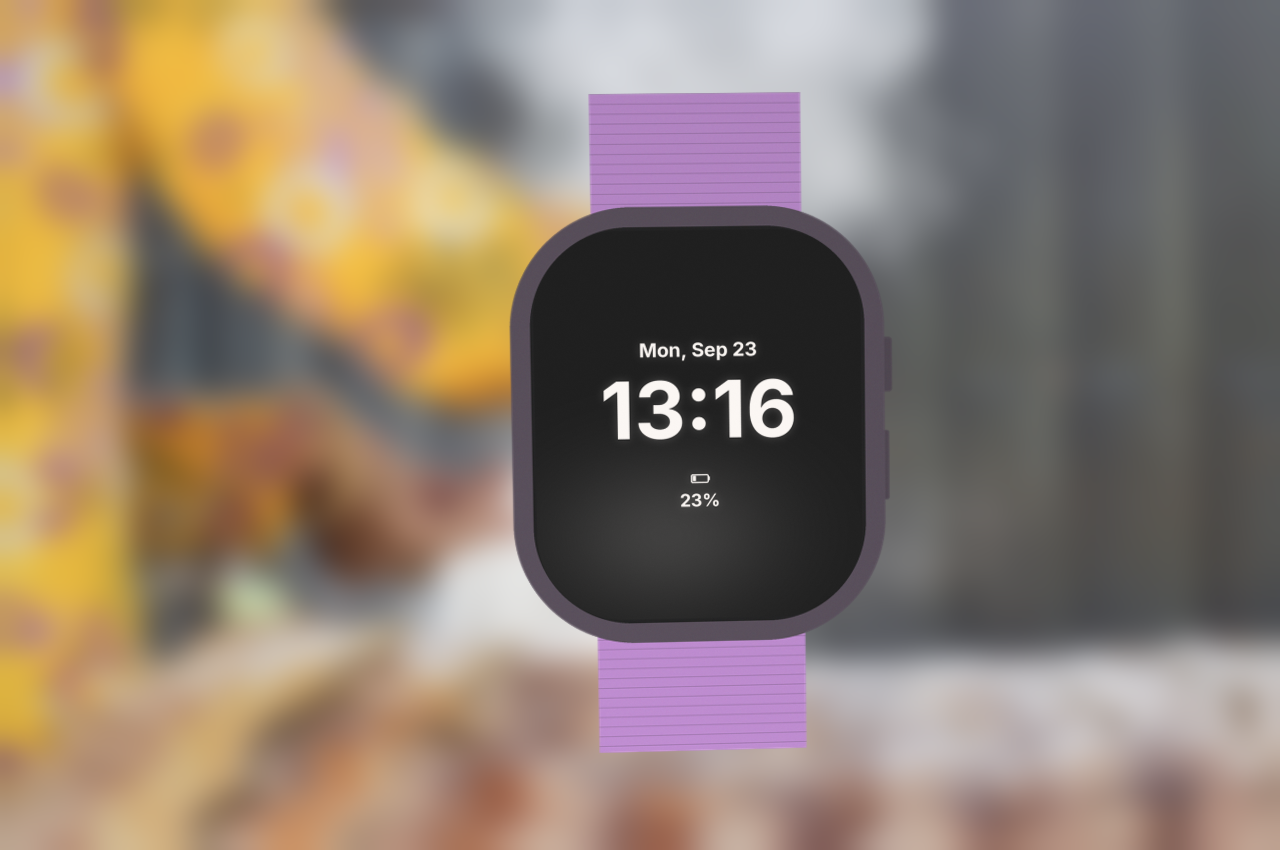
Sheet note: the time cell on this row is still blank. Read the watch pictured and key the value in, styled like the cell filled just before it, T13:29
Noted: T13:16
